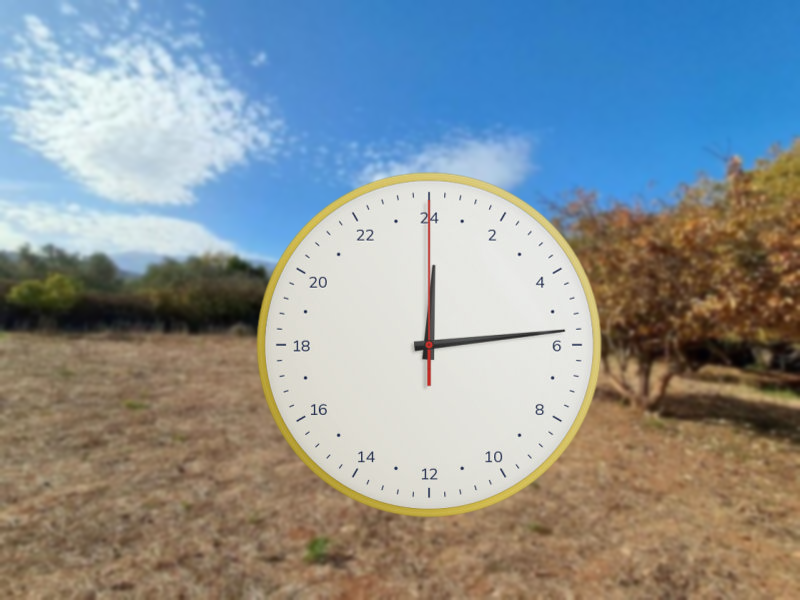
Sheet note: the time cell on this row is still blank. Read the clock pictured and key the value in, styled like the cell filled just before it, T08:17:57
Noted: T00:14:00
